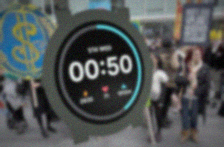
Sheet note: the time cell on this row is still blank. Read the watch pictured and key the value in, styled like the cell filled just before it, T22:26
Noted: T00:50
